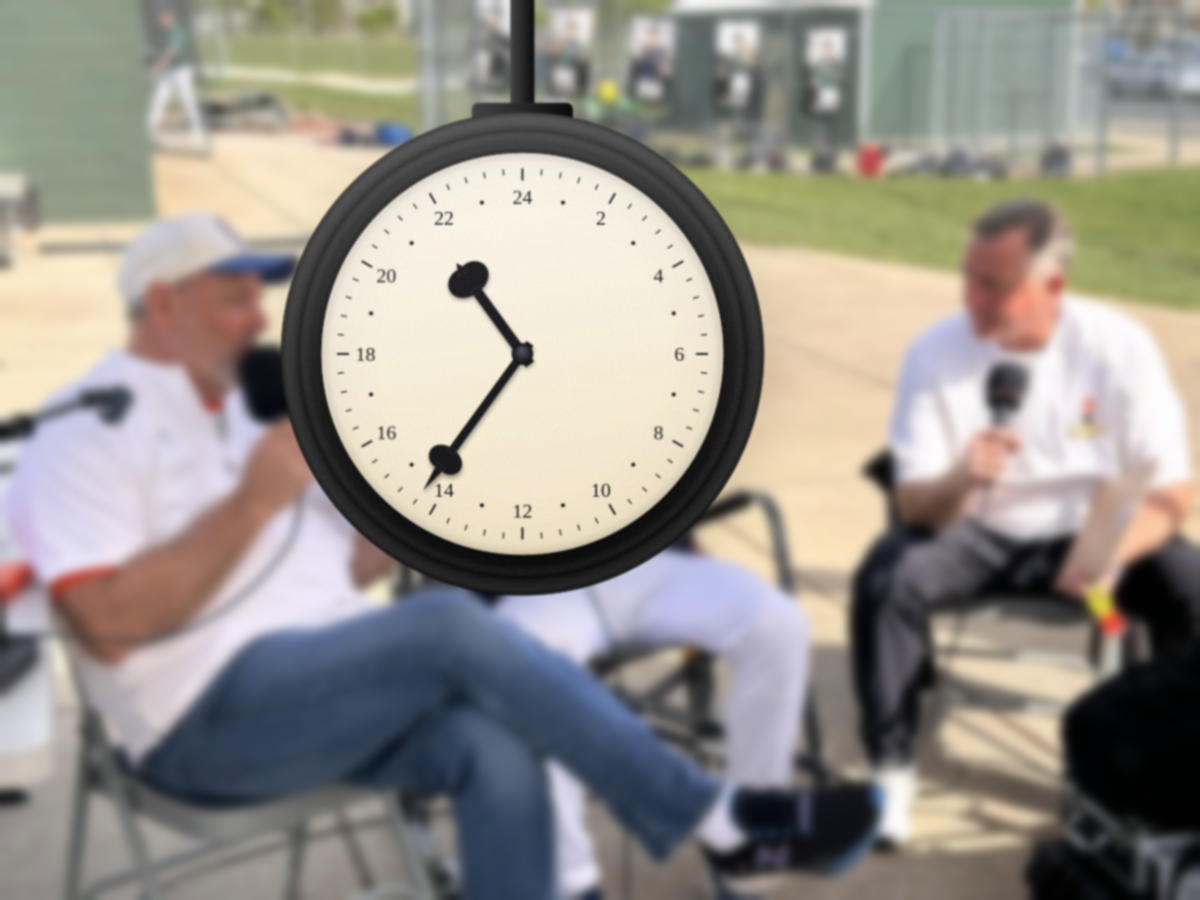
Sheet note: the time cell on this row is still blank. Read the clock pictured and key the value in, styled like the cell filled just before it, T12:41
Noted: T21:36
